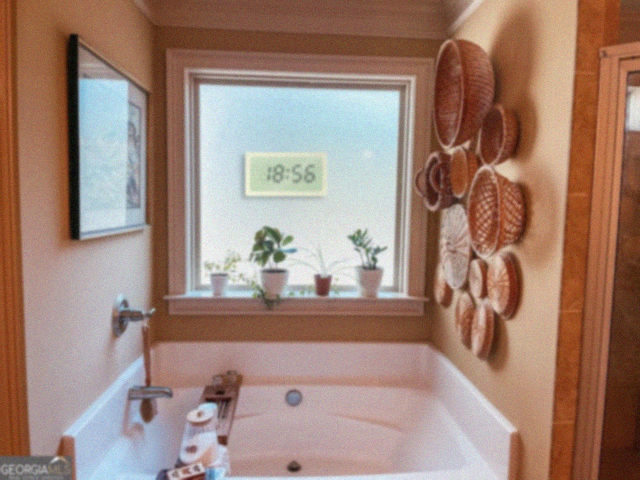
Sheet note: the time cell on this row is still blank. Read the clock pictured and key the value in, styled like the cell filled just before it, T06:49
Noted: T18:56
